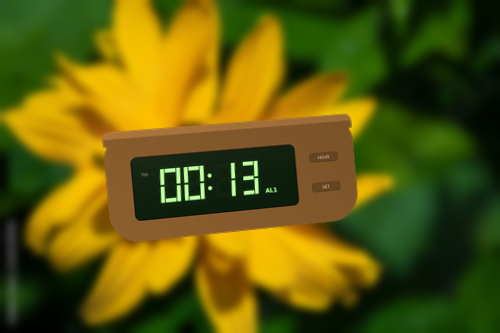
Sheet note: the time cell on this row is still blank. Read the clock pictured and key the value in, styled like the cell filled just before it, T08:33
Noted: T00:13
